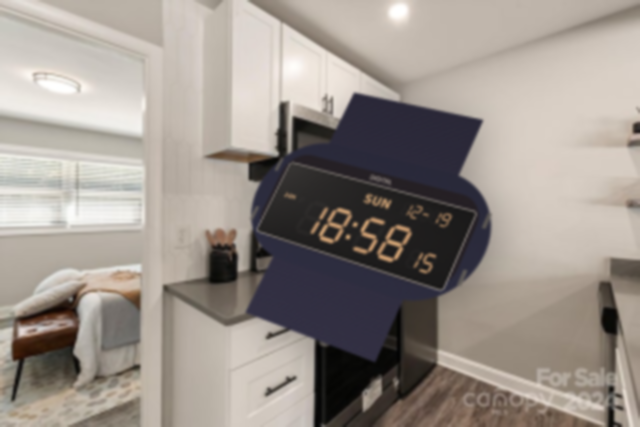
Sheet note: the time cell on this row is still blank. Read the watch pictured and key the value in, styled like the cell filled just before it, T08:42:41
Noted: T18:58:15
